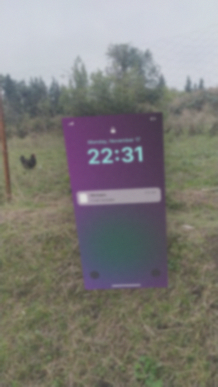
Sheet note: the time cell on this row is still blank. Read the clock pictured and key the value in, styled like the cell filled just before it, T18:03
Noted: T22:31
